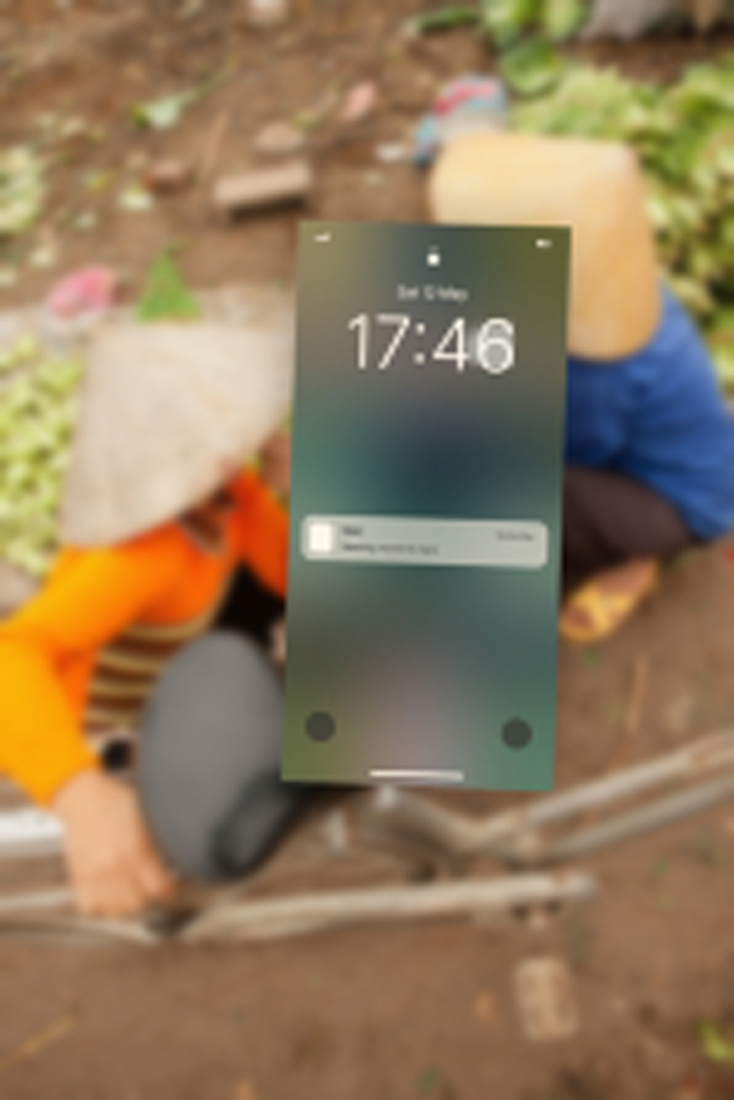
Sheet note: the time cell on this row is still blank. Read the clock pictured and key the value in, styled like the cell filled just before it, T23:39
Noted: T17:46
